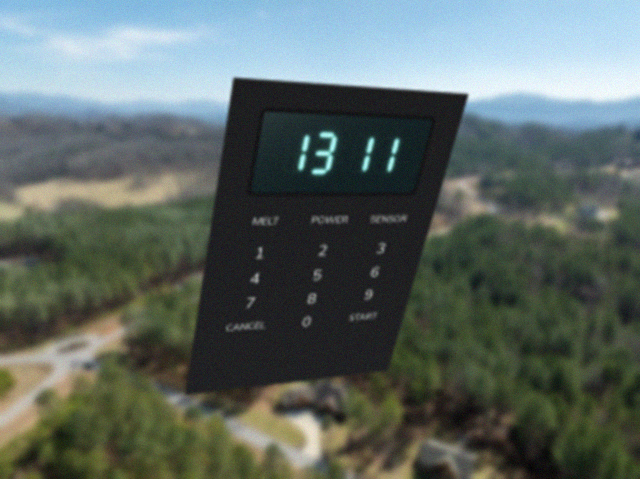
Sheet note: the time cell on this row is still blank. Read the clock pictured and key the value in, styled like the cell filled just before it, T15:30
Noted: T13:11
